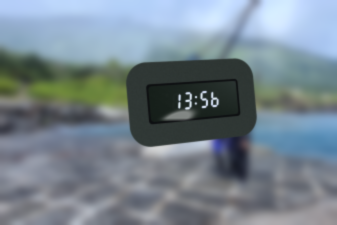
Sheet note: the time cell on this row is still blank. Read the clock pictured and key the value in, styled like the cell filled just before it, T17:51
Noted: T13:56
